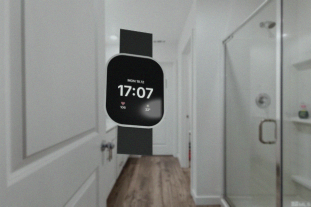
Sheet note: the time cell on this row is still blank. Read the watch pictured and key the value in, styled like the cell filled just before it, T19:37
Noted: T17:07
